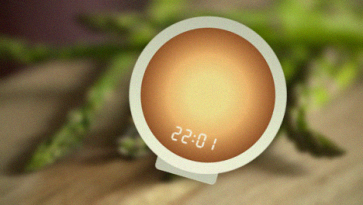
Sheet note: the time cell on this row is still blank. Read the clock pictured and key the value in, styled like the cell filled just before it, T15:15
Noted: T22:01
